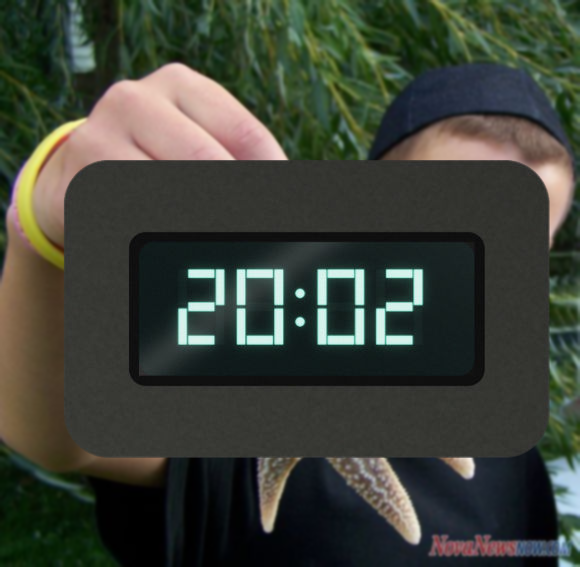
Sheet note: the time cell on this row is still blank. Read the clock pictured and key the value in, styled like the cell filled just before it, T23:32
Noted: T20:02
